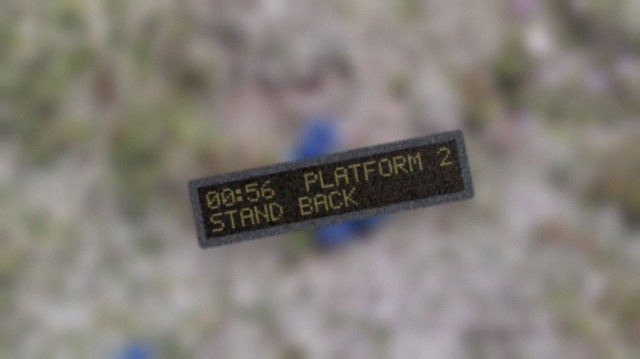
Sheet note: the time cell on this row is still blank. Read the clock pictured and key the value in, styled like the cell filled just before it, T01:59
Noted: T00:56
